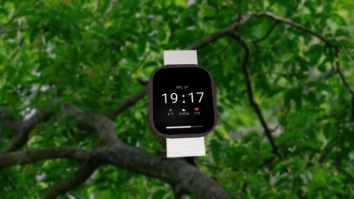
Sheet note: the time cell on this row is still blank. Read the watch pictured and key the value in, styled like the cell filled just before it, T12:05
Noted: T19:17
